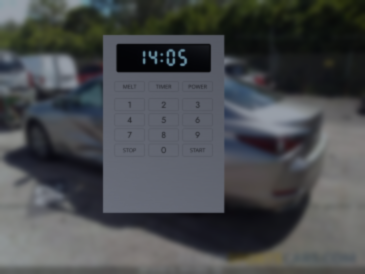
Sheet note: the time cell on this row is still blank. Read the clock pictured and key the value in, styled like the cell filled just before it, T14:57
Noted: T14:05
